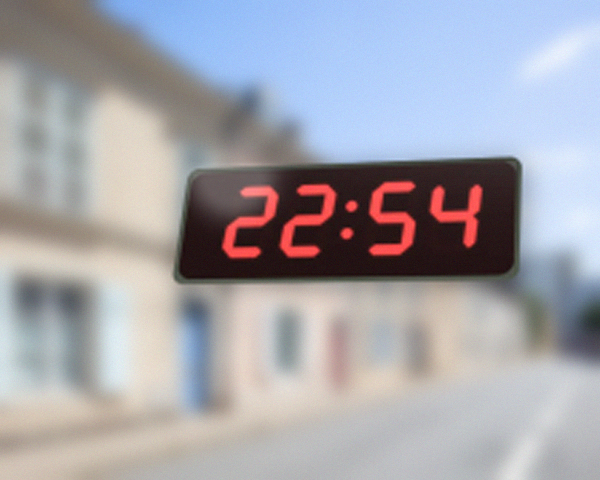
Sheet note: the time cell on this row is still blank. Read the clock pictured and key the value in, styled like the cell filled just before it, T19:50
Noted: T22:54
